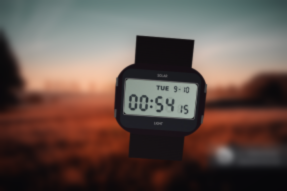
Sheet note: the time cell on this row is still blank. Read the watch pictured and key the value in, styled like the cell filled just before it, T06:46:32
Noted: T00:54:15
